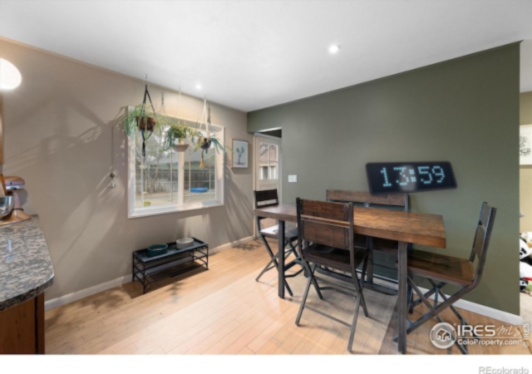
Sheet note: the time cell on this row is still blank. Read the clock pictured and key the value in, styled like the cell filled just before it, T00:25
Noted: T13:59
